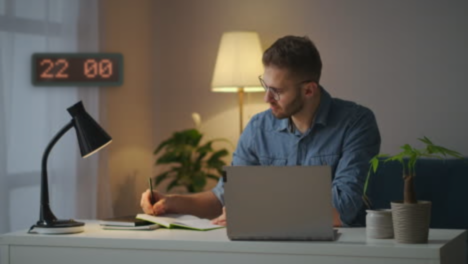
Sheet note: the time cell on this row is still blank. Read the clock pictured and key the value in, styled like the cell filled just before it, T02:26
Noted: T22:00
